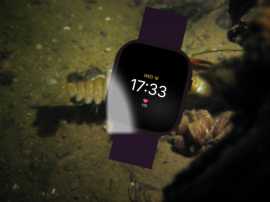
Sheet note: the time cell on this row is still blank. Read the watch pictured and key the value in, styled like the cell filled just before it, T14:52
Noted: T17:33
